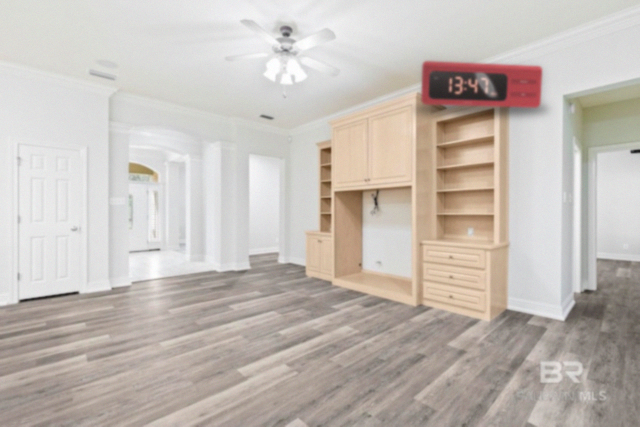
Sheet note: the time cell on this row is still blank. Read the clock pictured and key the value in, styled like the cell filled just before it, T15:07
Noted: T13:47
